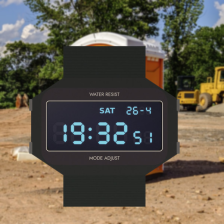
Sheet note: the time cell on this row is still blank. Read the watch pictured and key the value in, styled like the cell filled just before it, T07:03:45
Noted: T19:32:51
